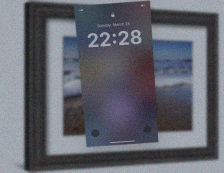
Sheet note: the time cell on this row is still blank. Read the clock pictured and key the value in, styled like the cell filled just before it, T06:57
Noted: T22:28
